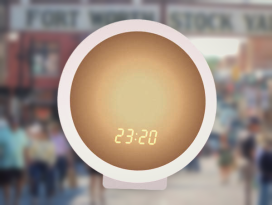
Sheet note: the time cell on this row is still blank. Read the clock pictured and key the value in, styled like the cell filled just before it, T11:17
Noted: T23:20
